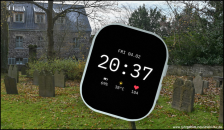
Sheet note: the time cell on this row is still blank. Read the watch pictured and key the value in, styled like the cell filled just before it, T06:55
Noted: T20:37
